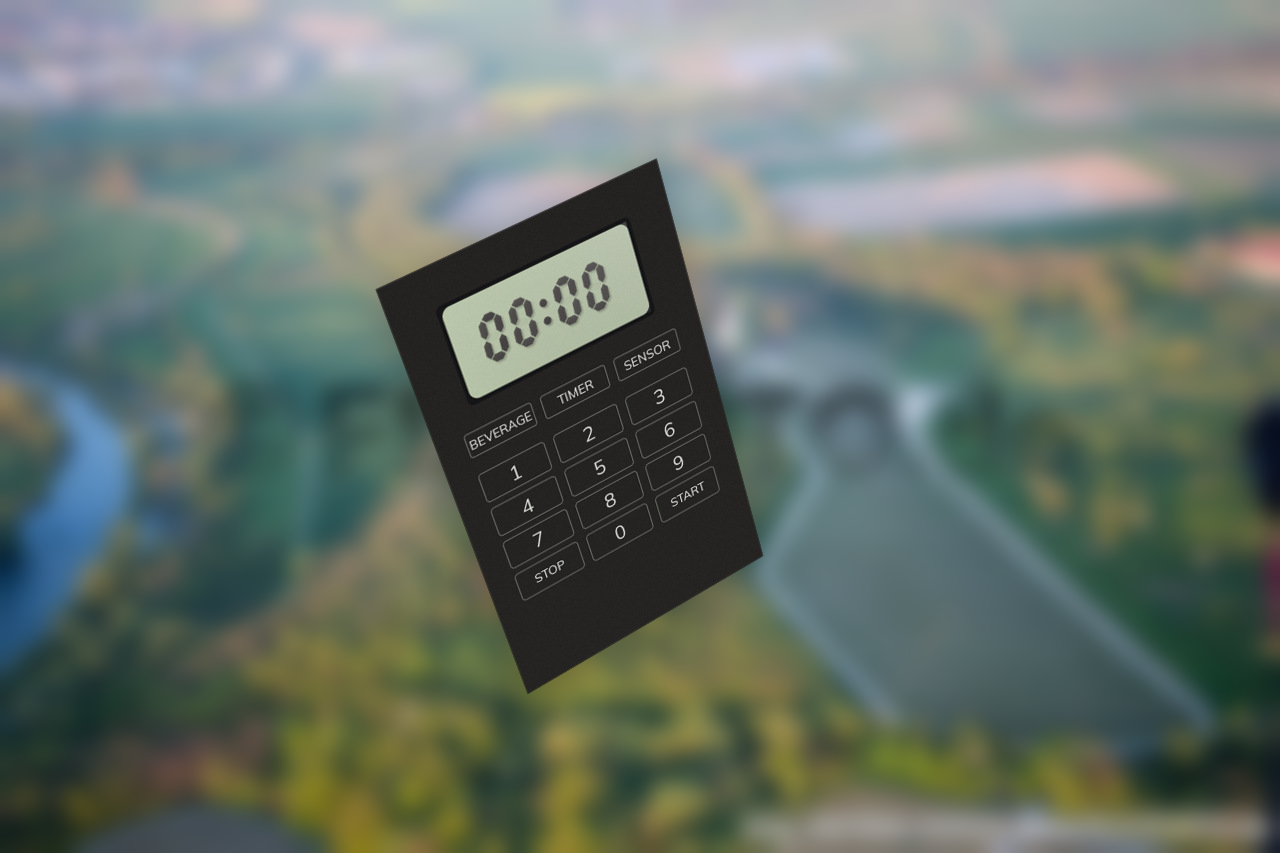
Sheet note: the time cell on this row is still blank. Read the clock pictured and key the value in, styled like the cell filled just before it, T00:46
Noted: T00:00
